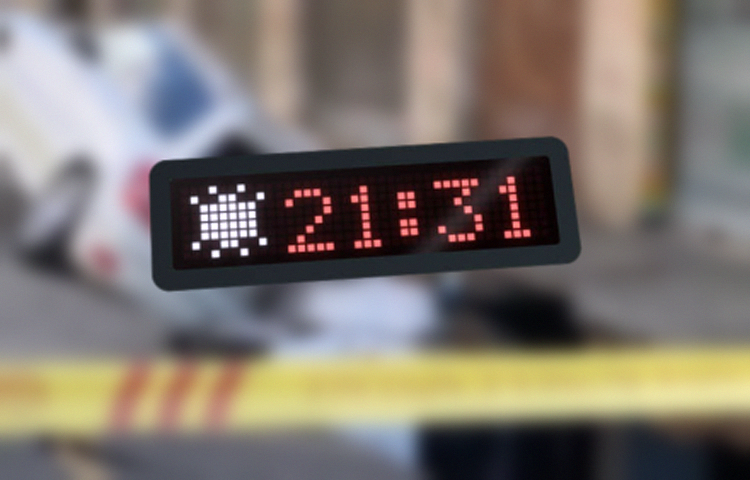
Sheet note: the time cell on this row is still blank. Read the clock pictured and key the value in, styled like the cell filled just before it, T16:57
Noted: T21:31
